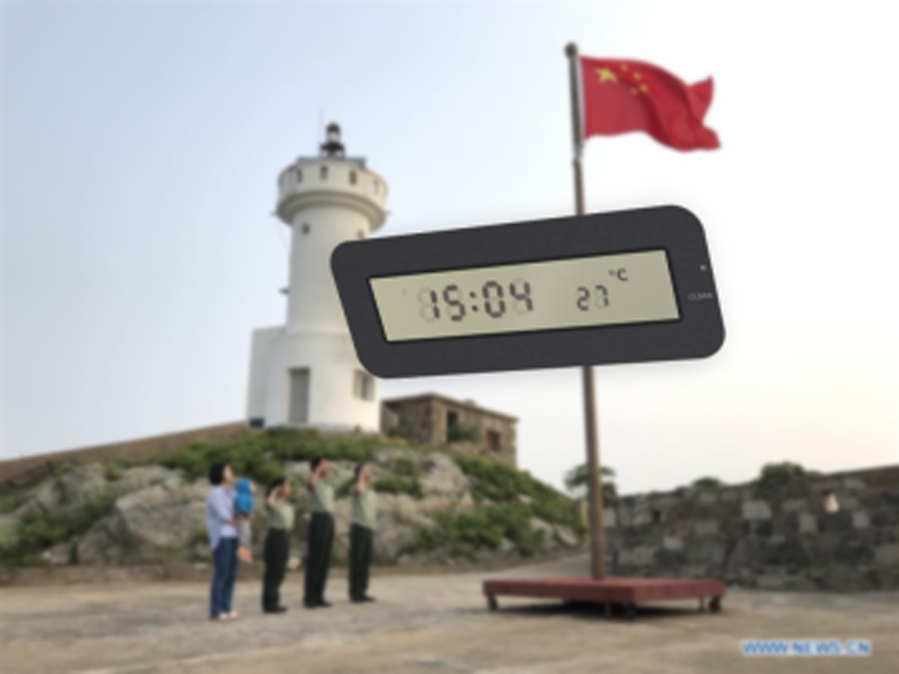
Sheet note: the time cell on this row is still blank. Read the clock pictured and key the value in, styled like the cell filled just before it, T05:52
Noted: T15:04
